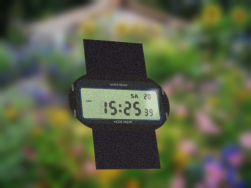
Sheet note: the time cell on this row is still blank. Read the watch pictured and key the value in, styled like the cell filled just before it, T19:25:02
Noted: T15:25:39
